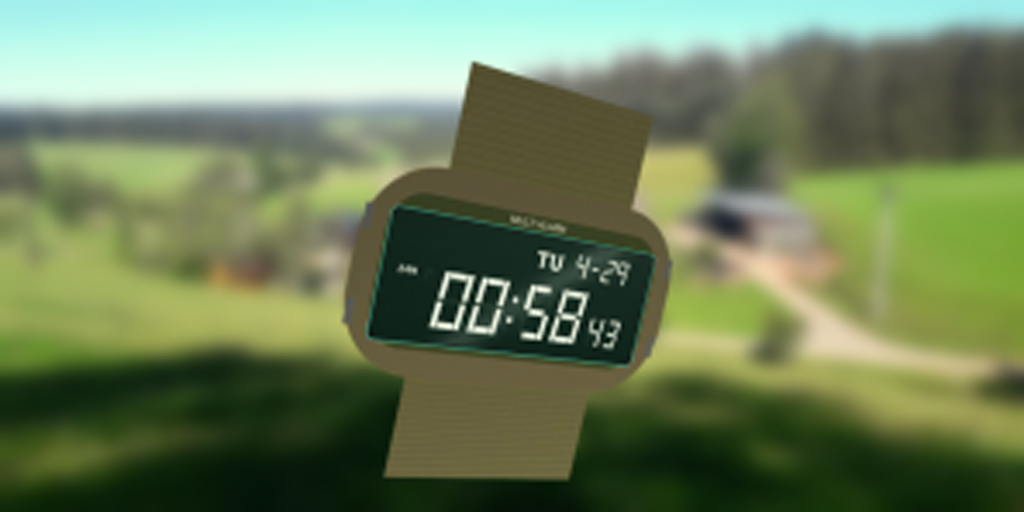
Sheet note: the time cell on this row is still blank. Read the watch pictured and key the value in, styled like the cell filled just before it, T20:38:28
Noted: T00:58:43
